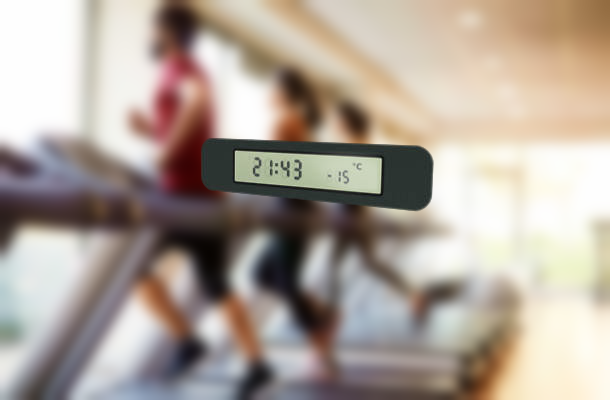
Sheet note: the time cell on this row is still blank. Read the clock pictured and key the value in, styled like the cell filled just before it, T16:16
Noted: T21:43
